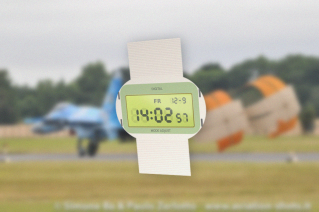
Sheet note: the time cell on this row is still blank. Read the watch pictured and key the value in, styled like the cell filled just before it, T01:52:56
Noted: T14:02:57
